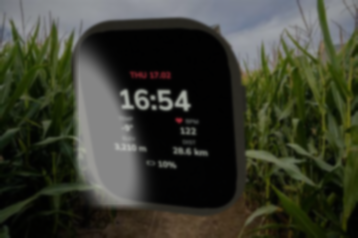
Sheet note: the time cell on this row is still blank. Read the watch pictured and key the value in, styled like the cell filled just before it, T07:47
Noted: T16:54
